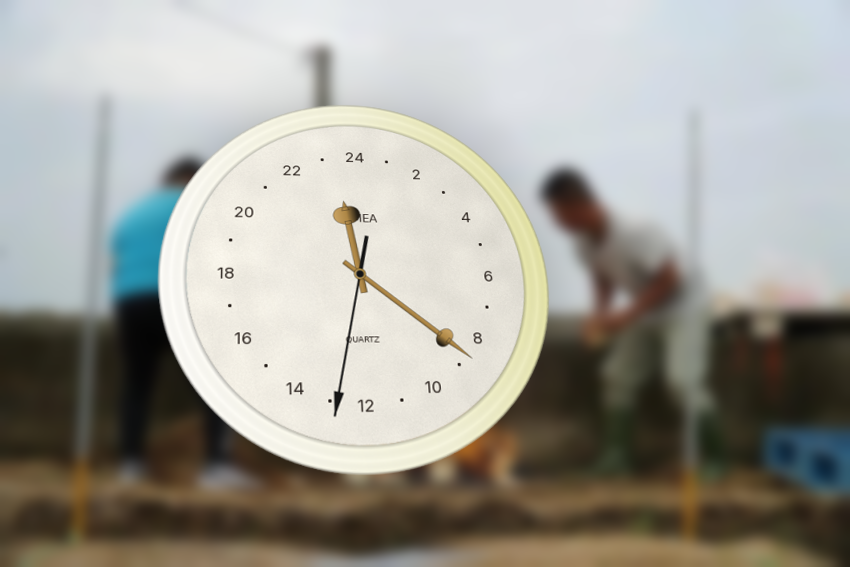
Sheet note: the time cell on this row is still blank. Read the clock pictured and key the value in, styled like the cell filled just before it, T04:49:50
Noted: T23:21:32
